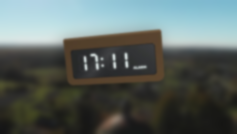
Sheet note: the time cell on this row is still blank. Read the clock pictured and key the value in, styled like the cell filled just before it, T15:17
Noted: T17:11
